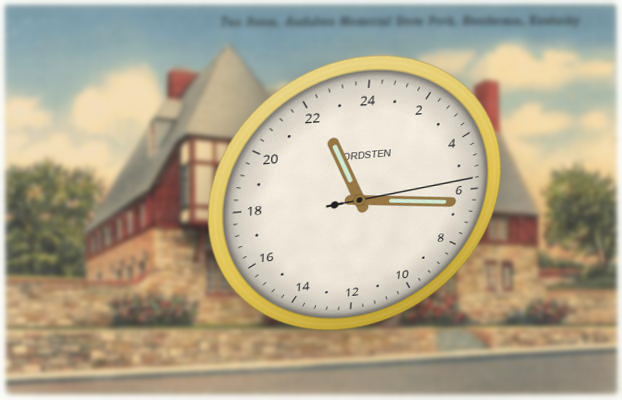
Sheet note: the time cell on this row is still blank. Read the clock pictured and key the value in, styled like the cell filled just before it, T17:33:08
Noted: T22:16:14
